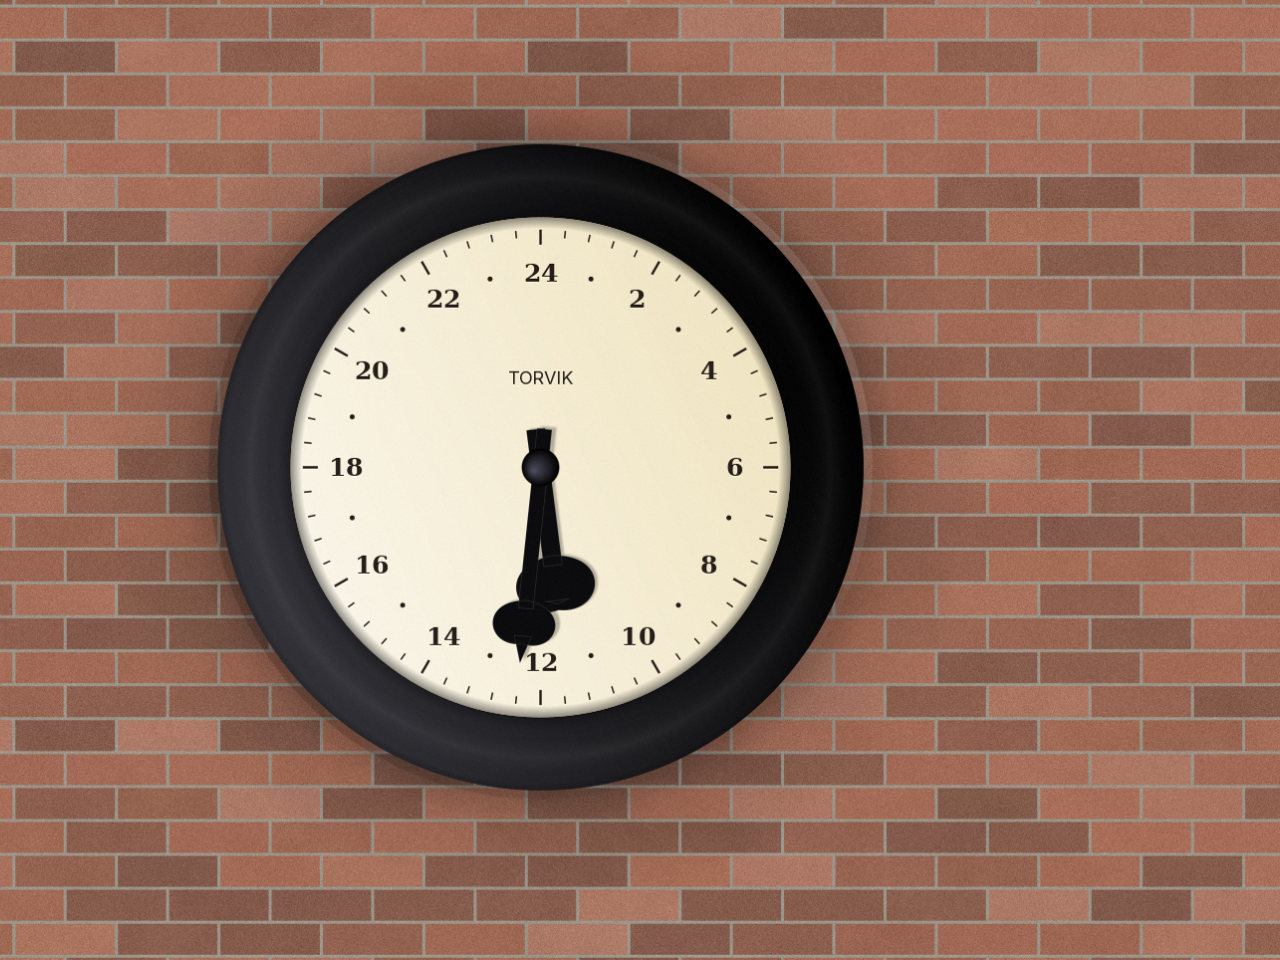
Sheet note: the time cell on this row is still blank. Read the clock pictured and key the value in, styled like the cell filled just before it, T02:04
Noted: T11:31
